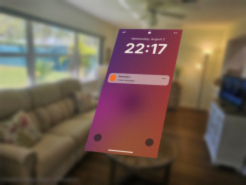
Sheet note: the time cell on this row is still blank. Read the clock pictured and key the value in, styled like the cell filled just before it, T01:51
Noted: T22:17
